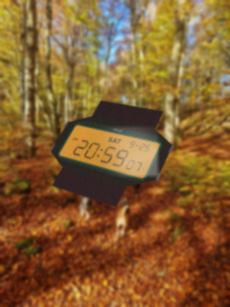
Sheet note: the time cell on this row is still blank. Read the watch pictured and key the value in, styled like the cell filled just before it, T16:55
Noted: T20:59
